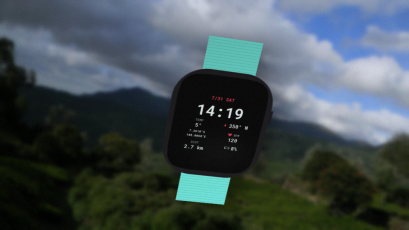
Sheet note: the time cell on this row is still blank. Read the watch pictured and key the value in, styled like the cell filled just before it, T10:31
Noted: T14:19
